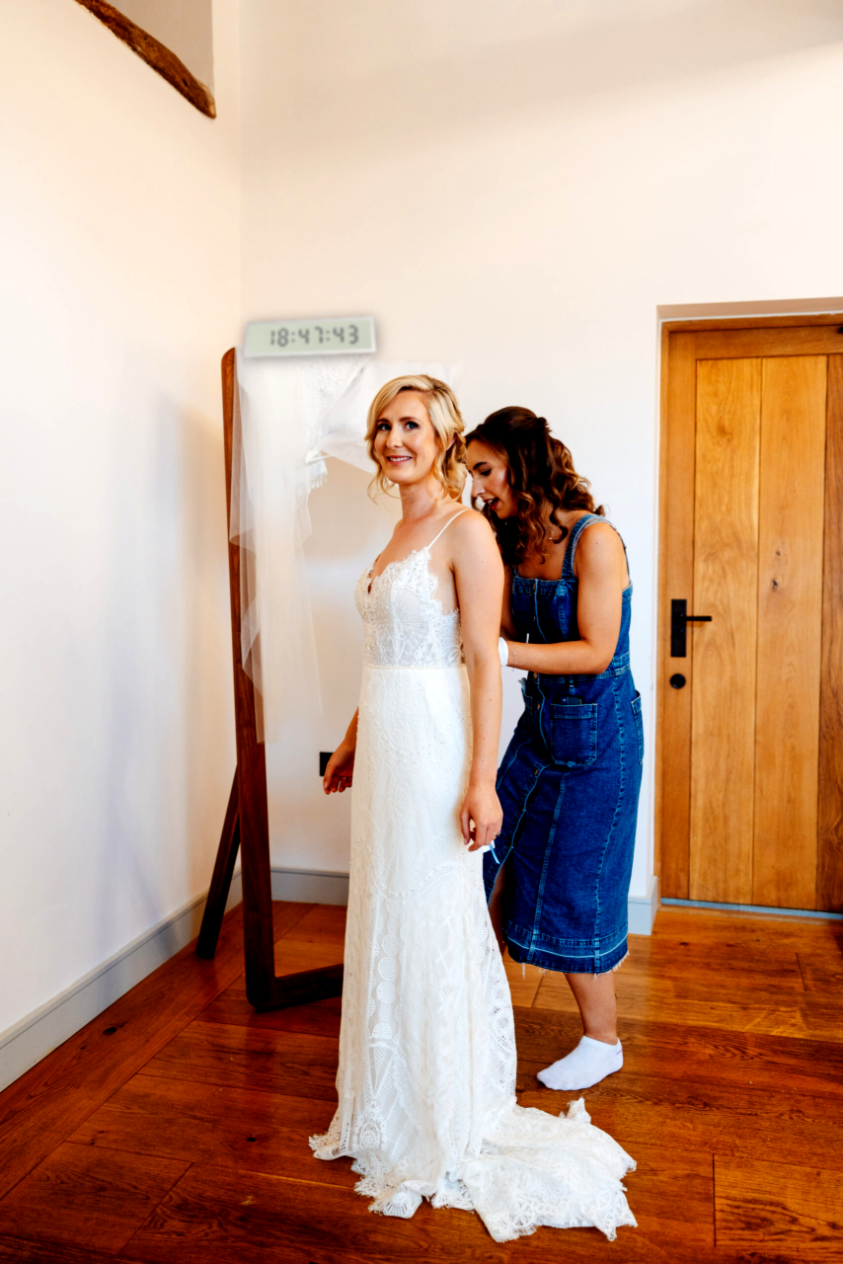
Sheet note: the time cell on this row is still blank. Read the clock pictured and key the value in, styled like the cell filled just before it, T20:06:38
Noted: T18:47:43
